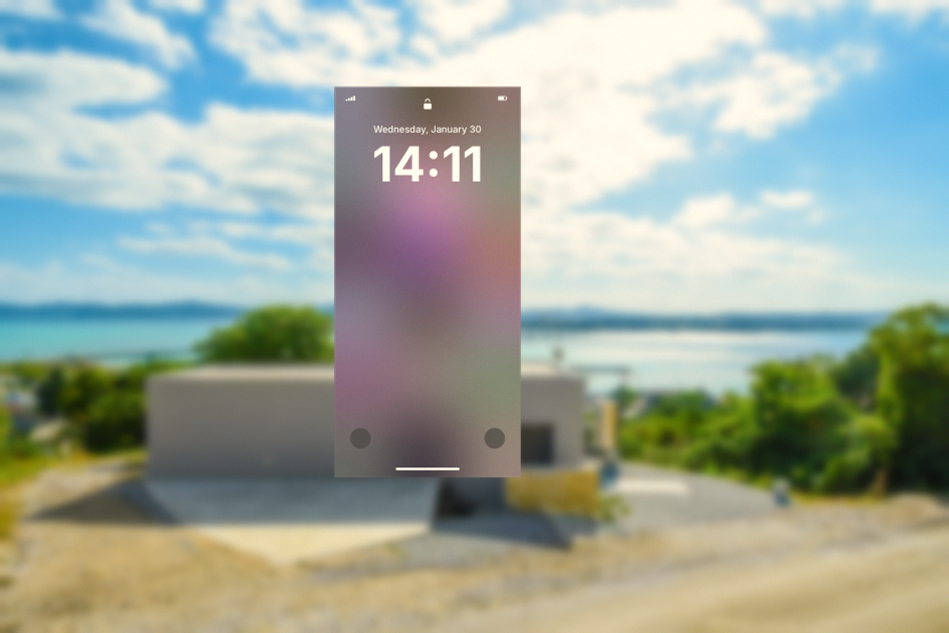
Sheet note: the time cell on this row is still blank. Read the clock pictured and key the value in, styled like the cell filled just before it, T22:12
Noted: T14:11
